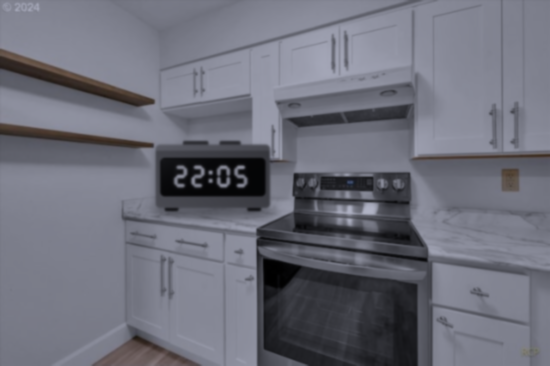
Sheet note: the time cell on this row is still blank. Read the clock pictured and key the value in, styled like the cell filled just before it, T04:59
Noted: T22:05
